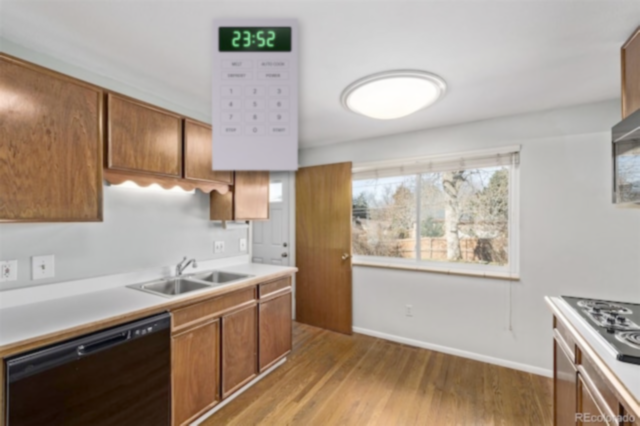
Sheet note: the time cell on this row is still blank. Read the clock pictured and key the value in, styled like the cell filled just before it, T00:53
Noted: T23:52
